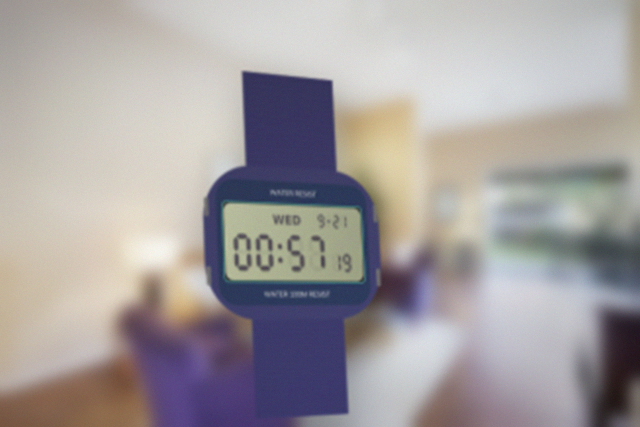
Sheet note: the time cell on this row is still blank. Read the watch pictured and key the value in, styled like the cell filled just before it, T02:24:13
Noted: T00:57:19
